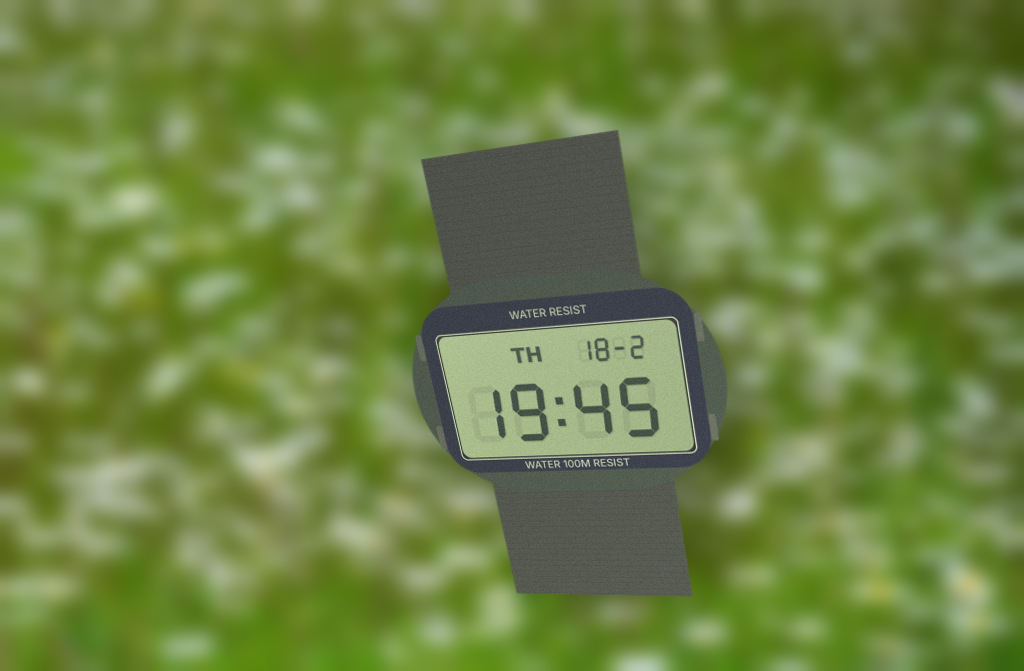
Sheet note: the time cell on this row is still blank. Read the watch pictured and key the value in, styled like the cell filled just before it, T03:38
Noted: T19:45
